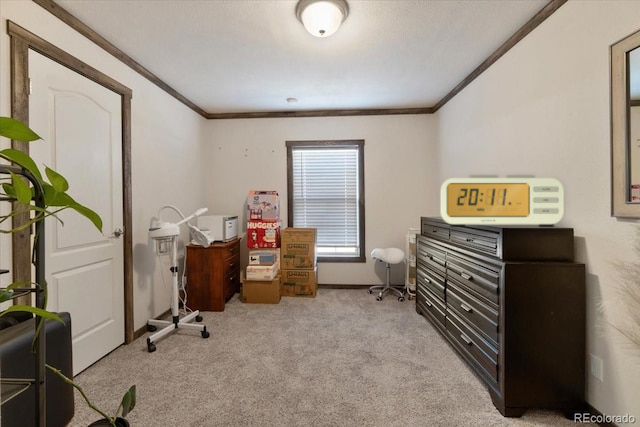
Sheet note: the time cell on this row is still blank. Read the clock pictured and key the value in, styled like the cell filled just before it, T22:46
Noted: T20:11
